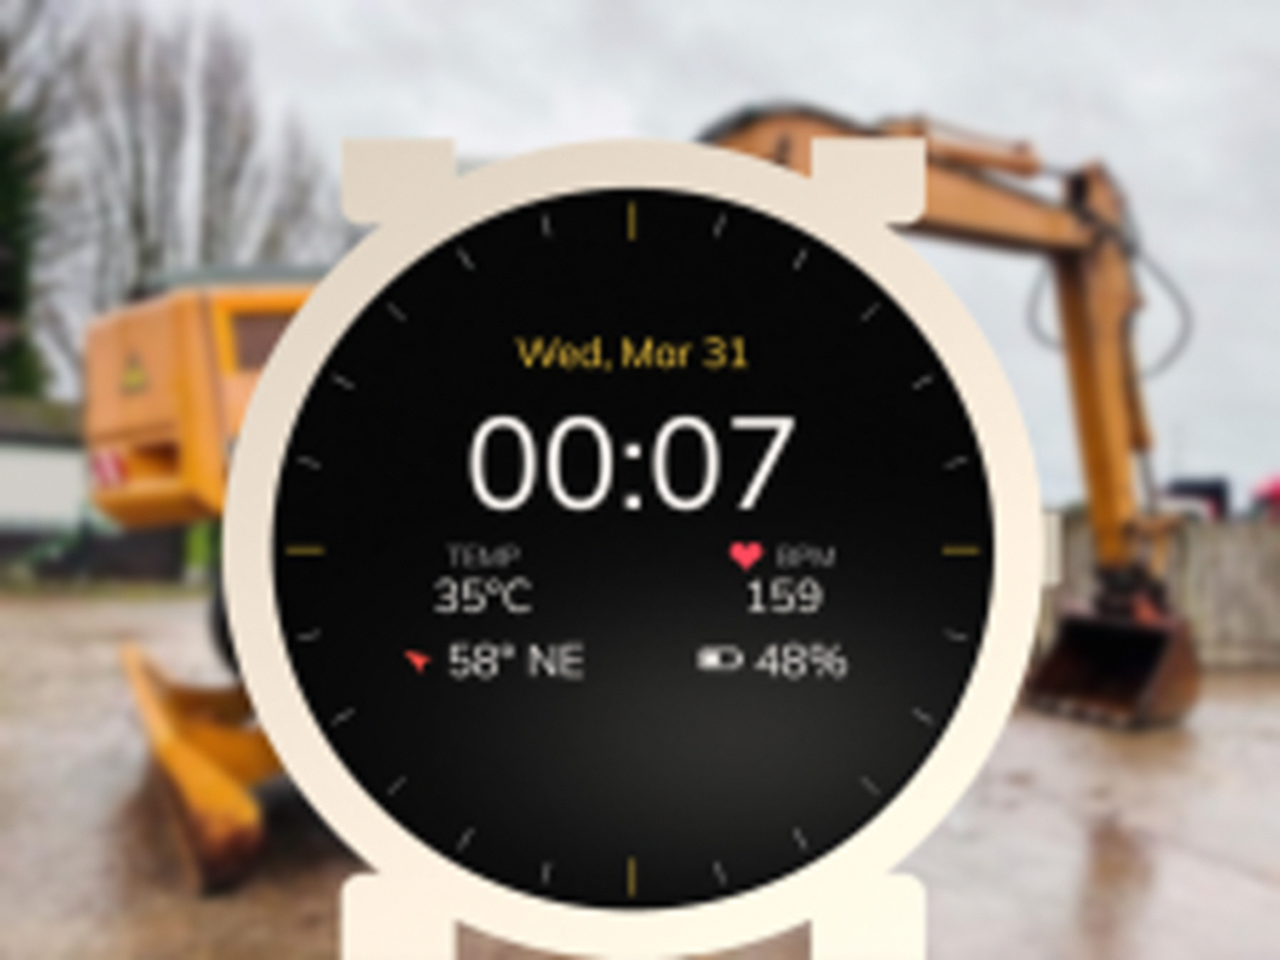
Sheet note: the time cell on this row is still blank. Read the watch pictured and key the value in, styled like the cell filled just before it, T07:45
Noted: T00:07
